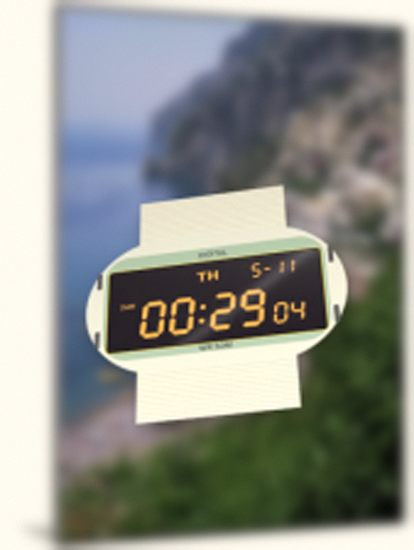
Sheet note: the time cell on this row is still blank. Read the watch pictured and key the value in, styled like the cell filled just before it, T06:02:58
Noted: T00:29:04
